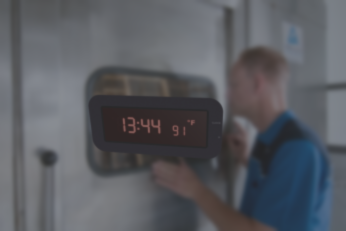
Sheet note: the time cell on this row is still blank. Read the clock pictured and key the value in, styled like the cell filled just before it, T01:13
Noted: T13:44
